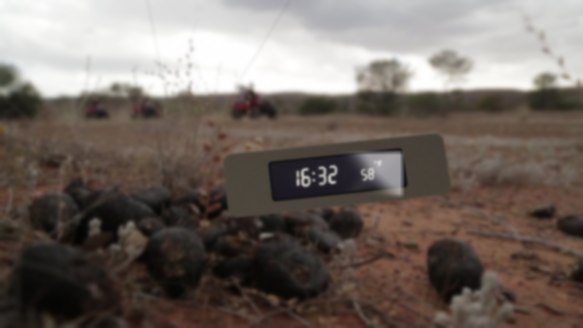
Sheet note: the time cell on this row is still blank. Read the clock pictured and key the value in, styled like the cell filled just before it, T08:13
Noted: T16:32
